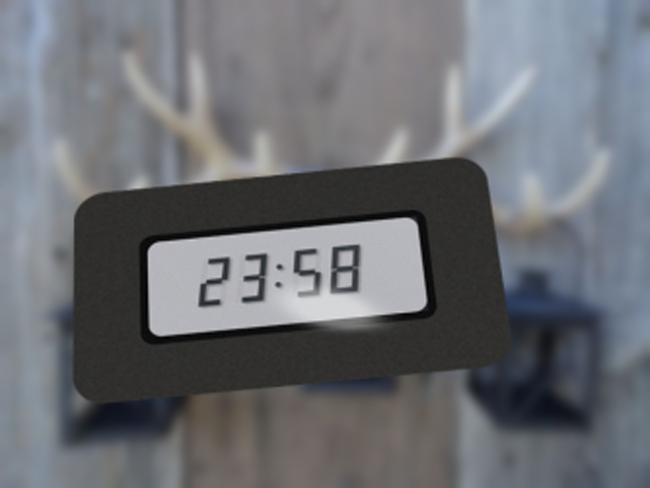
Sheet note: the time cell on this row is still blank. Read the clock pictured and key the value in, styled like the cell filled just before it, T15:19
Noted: T23:58
